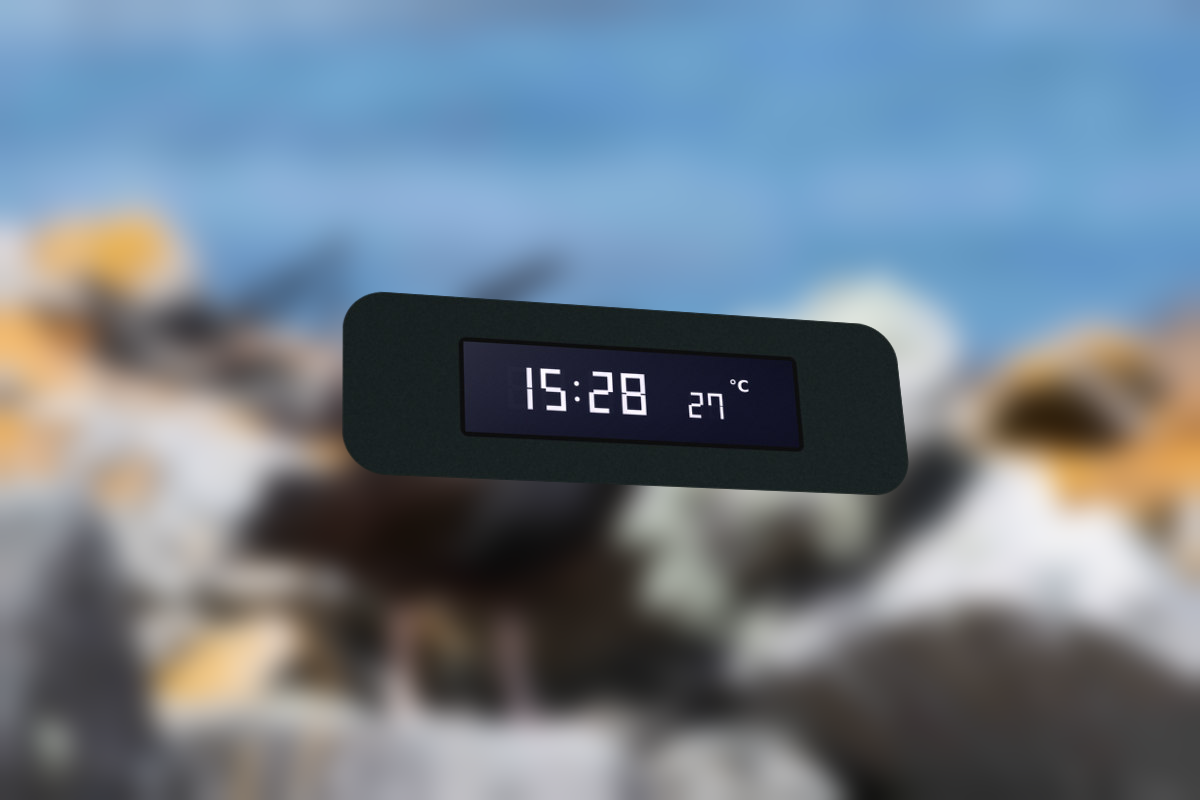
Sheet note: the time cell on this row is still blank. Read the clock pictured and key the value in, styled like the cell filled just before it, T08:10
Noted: T15:28
